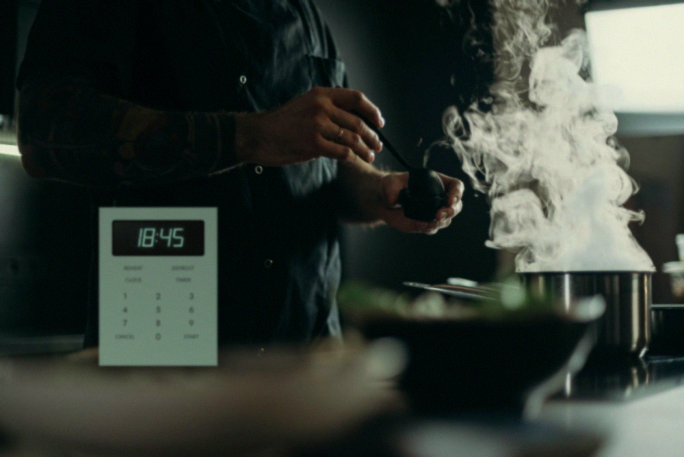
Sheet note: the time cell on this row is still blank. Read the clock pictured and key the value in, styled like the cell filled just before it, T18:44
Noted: T18:45
